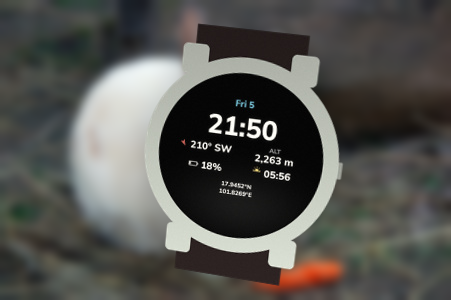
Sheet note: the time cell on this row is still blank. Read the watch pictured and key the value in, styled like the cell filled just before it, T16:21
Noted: T21:50
